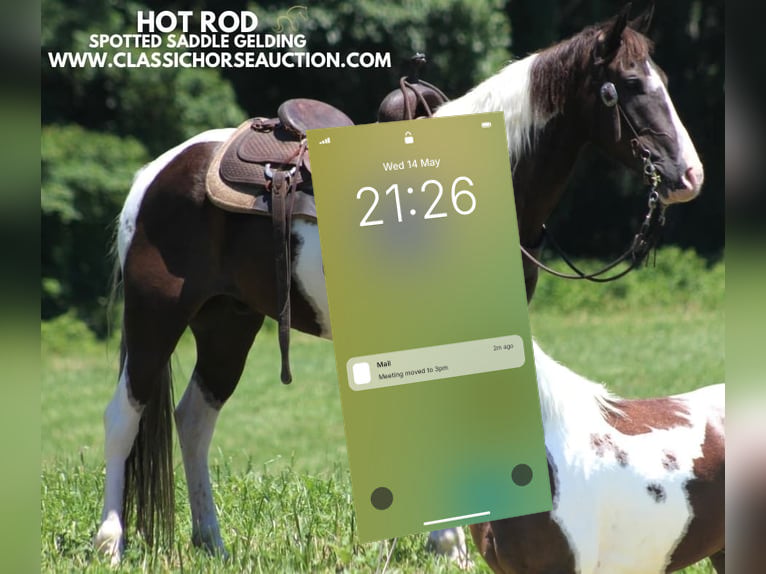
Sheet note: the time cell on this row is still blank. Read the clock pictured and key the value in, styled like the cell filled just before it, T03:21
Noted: T21:26
